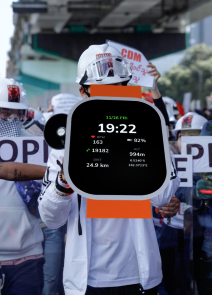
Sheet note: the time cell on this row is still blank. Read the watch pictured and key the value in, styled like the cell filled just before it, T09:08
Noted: T19:22
